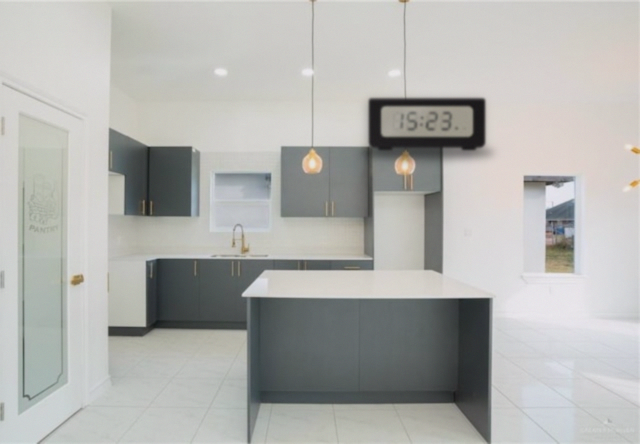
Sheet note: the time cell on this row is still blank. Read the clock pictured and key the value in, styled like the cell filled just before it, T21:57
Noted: T15:23
